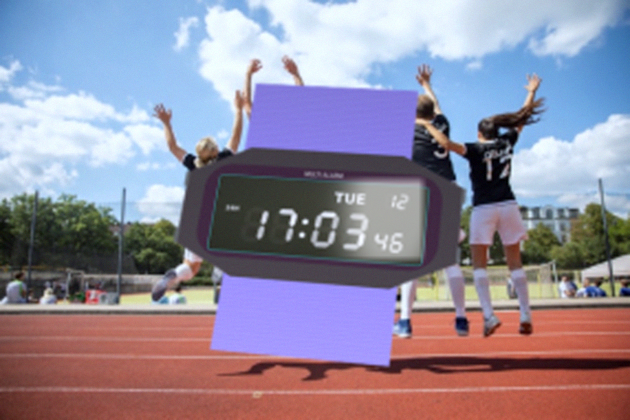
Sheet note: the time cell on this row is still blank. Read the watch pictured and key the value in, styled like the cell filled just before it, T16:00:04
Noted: T17:03:46
